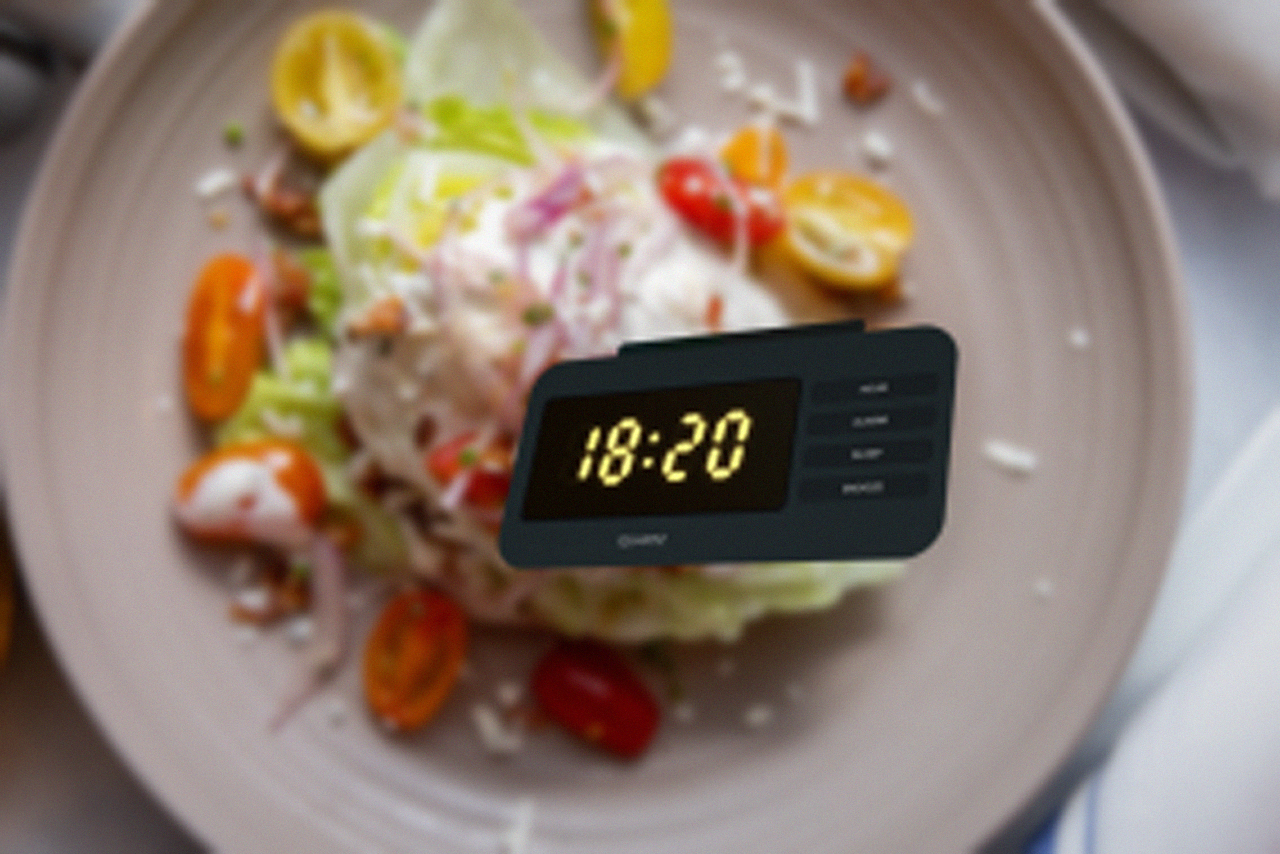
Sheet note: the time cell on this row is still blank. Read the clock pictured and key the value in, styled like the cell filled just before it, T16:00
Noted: T18:20
